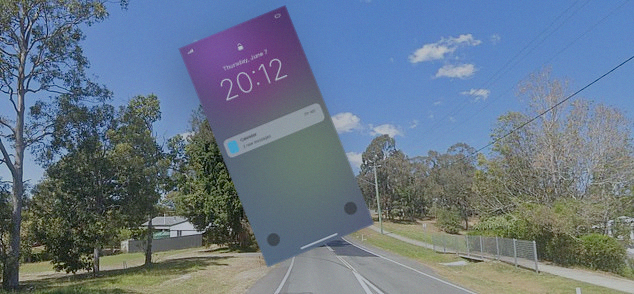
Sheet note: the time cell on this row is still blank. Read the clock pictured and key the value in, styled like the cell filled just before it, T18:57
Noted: T20:12
